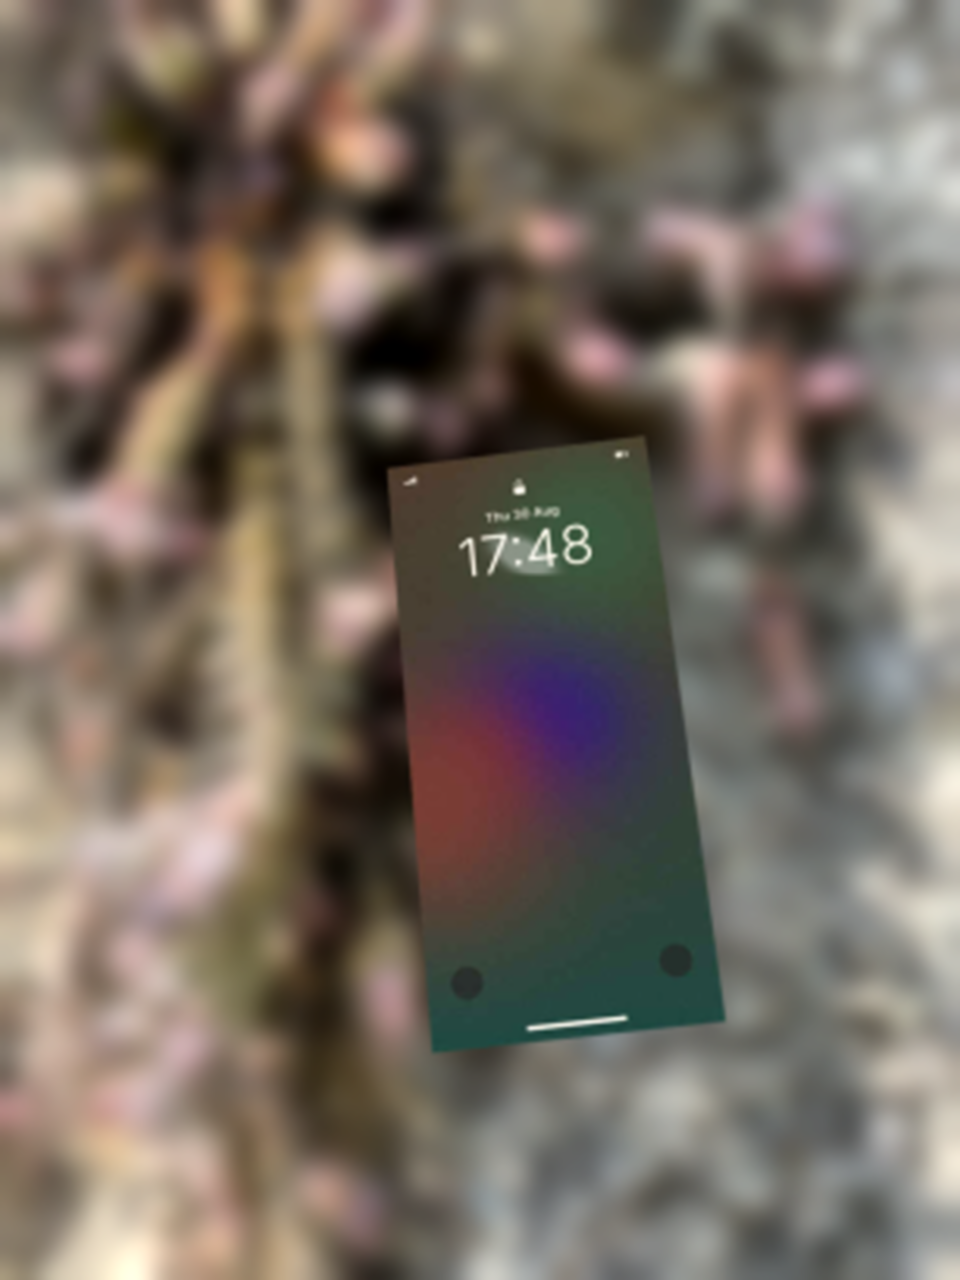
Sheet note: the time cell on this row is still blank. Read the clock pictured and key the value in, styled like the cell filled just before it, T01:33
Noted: T17:48
